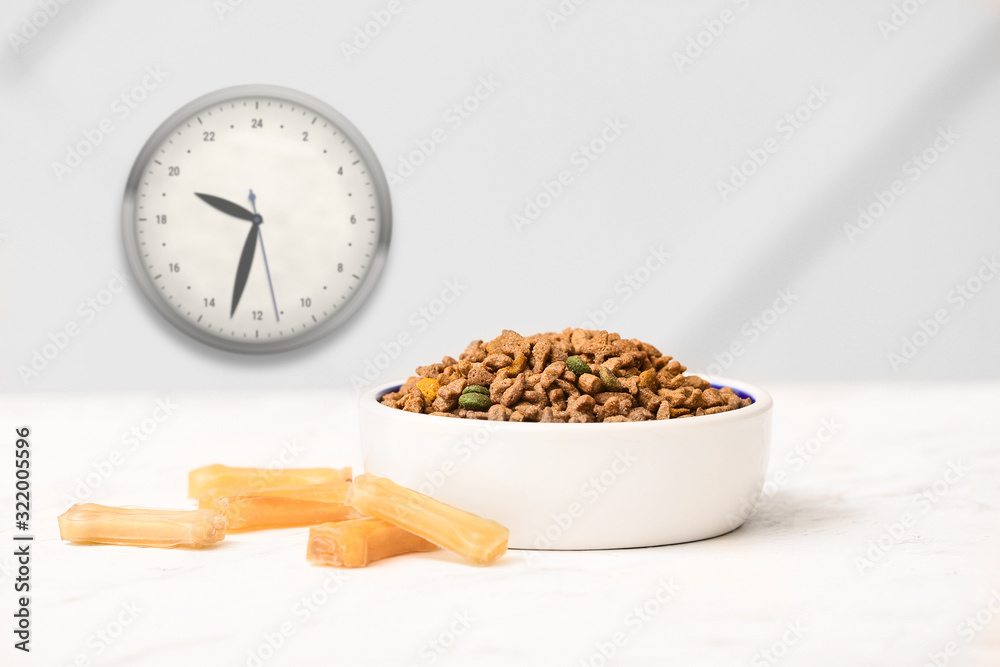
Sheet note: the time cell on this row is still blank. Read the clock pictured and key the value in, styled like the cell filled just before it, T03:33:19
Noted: T19:32:28
